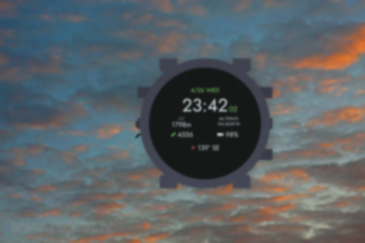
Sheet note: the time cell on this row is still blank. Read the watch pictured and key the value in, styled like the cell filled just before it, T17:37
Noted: T23:42
